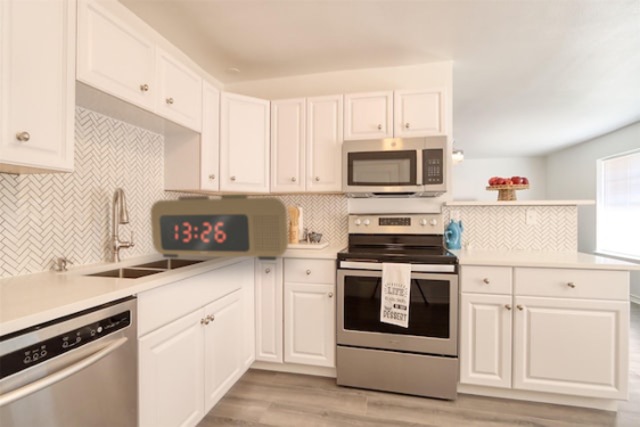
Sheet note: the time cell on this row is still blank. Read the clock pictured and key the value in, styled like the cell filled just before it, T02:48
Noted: T13:26
